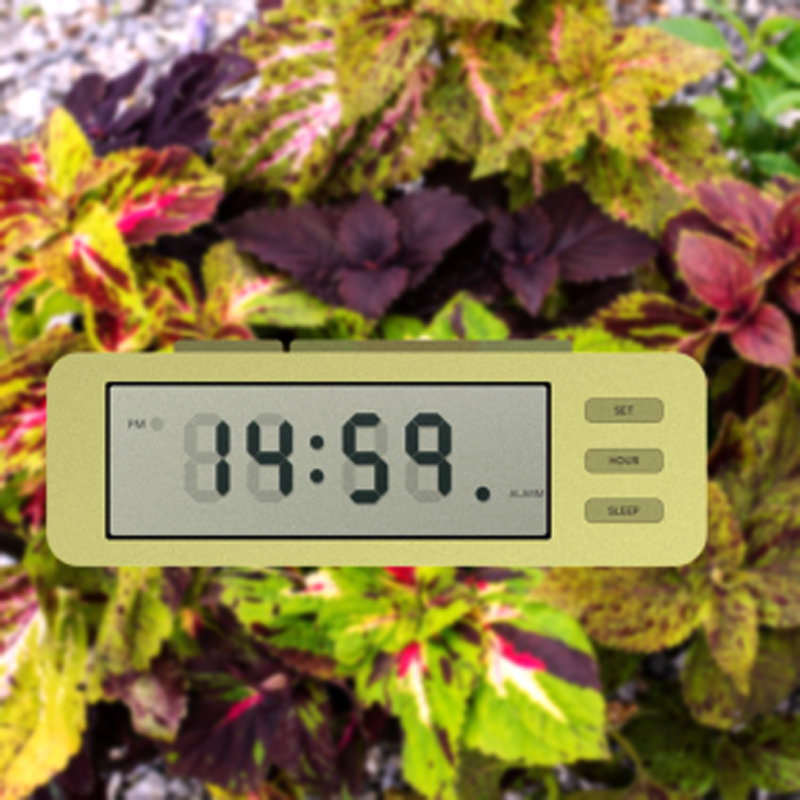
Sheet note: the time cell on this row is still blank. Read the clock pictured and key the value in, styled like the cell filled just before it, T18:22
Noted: T14:59
